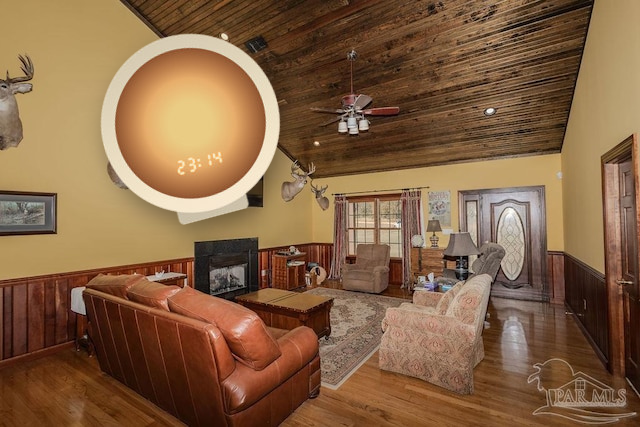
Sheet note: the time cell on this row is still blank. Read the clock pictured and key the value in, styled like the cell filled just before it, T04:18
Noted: T23:14
